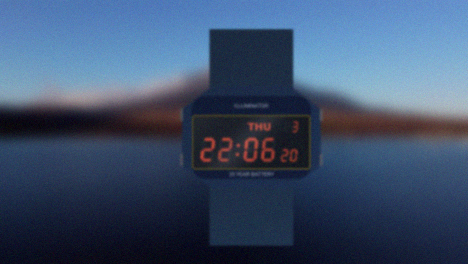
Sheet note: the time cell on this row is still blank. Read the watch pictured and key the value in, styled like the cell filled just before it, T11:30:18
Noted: T22:06:20
